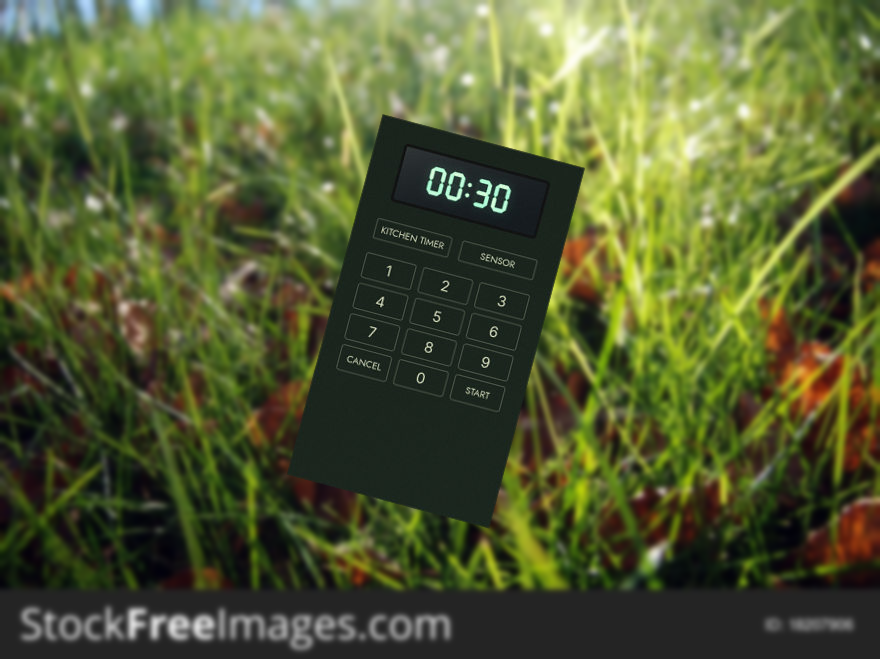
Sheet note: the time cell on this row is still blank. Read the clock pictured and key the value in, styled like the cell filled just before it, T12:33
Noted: T00:30
